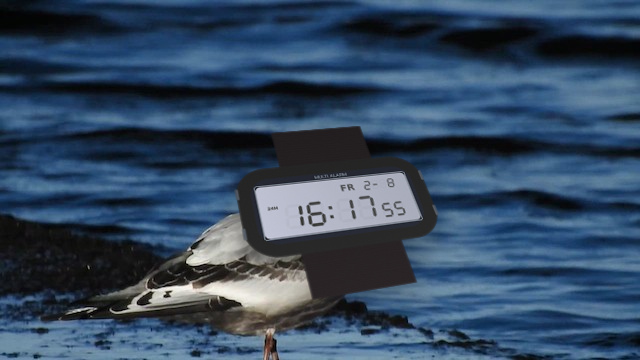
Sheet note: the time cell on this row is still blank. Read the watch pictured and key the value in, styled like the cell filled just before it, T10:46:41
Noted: T16:17:55
